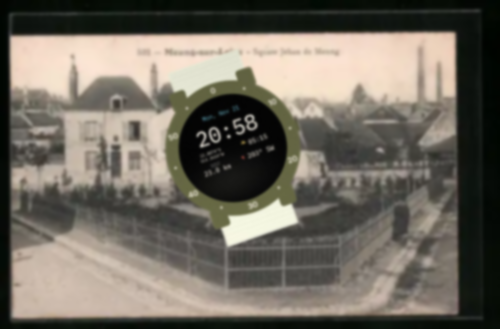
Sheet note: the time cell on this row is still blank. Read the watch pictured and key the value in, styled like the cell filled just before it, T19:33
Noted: T20:58
